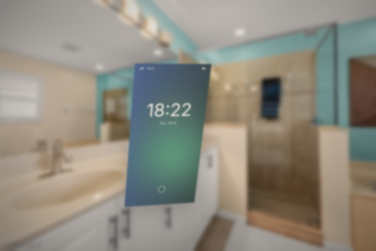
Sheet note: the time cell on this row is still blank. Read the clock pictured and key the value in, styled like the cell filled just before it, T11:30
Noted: T18:22
